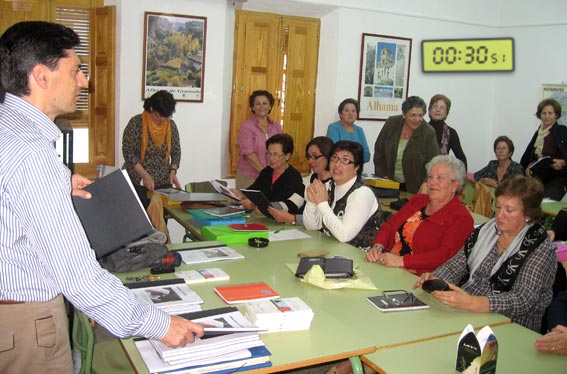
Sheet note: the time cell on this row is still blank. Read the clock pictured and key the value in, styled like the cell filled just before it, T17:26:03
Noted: T00:30:51
